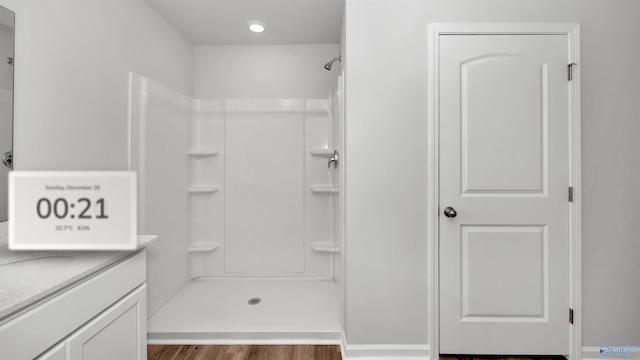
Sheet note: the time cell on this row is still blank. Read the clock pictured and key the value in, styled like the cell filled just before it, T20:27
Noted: T00:21
